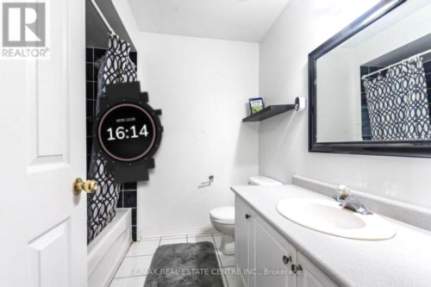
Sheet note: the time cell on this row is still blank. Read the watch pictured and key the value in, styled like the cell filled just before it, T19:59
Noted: T16:14
